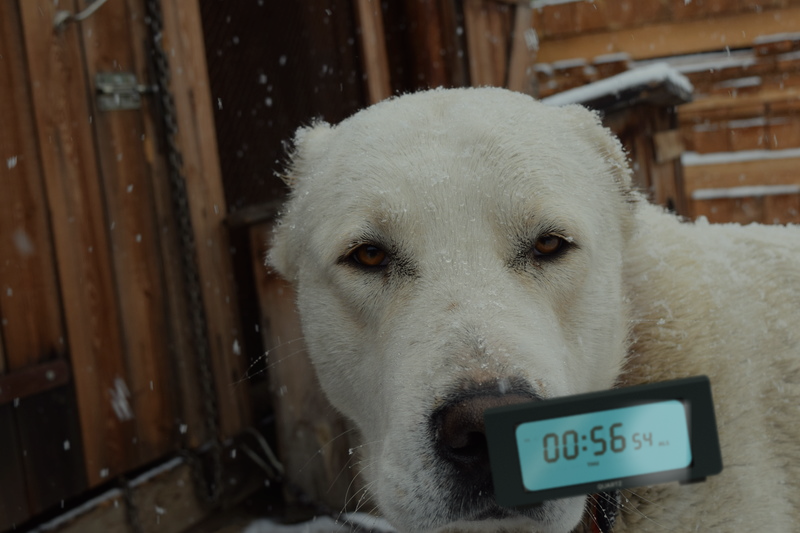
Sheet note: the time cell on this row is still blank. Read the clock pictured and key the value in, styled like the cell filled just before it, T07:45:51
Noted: T00:56:54
